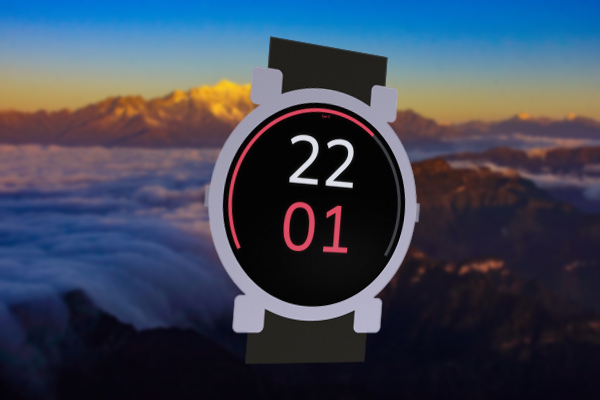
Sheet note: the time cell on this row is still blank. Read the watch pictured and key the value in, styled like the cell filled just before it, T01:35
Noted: T22:01
